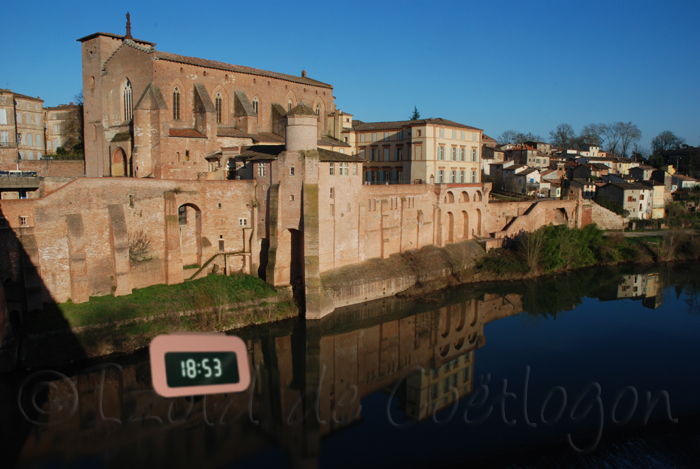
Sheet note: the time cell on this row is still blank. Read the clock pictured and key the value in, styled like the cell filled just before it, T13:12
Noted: T18:53
